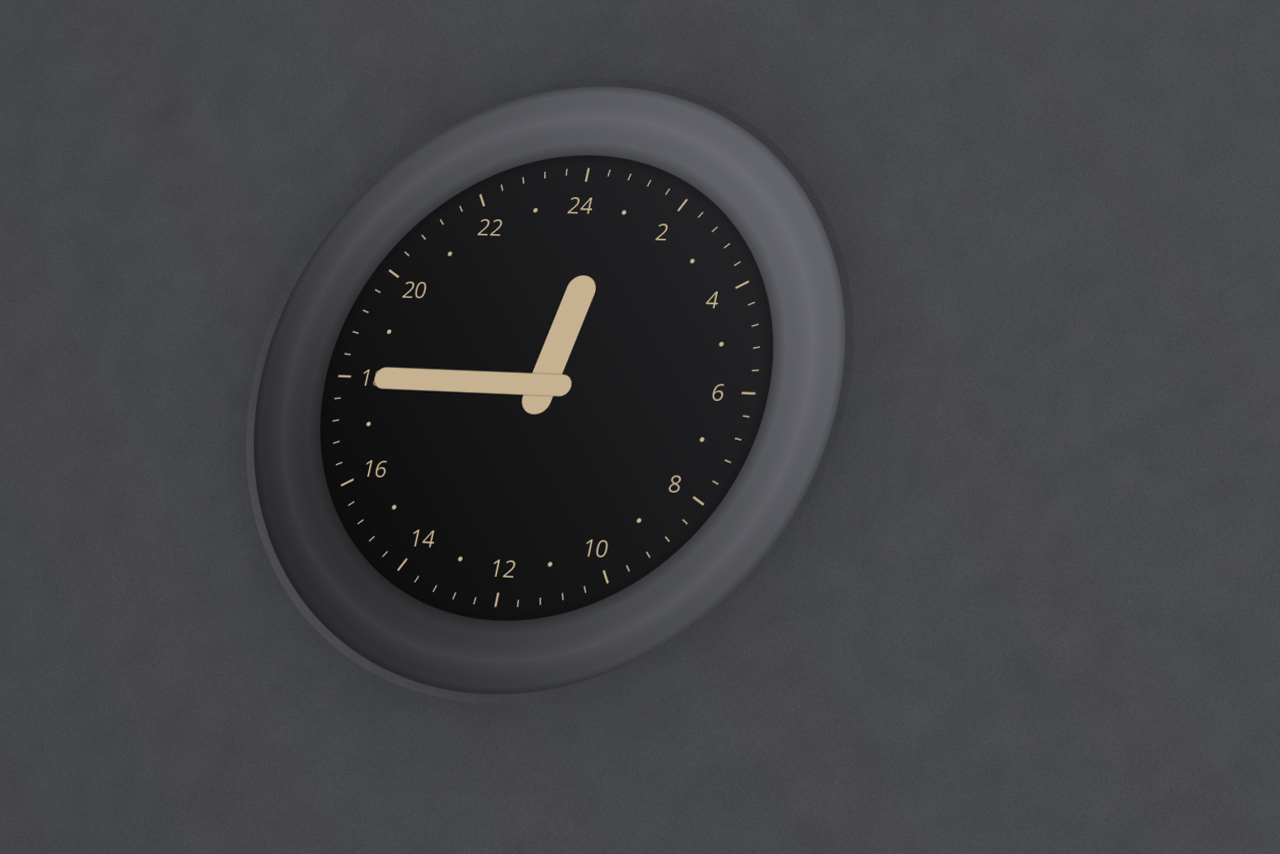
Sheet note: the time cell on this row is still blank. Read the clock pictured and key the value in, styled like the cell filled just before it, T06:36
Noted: T00:45
